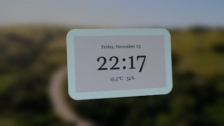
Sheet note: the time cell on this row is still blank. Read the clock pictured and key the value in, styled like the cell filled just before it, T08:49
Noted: T22:17
